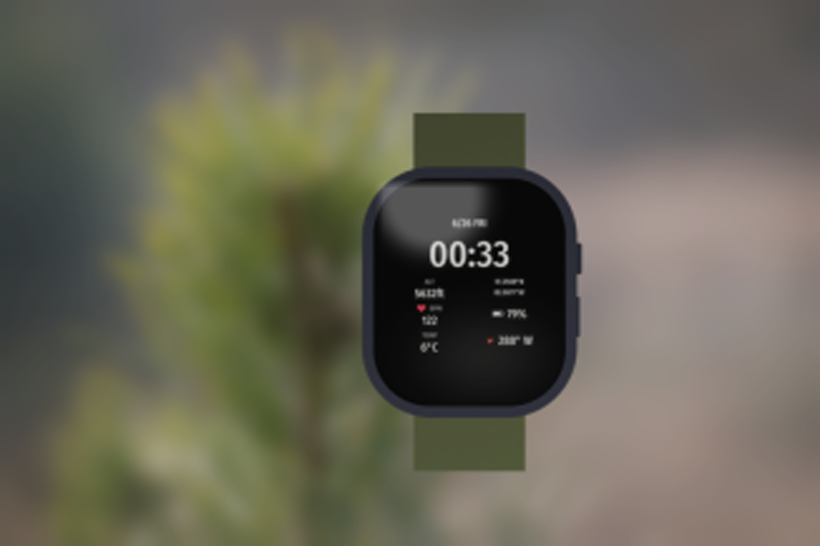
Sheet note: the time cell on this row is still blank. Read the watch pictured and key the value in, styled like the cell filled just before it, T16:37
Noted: T00:33
